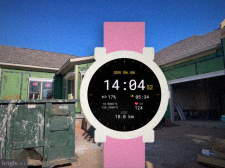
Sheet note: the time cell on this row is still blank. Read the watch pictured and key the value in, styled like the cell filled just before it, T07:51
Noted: T14:04
